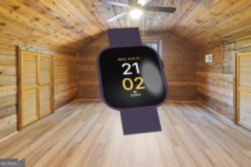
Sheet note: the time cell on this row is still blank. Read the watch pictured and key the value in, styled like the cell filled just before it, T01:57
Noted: T21:02
